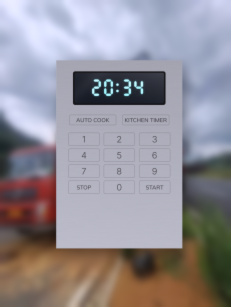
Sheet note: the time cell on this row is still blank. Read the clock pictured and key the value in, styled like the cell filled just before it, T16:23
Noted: T20:34
